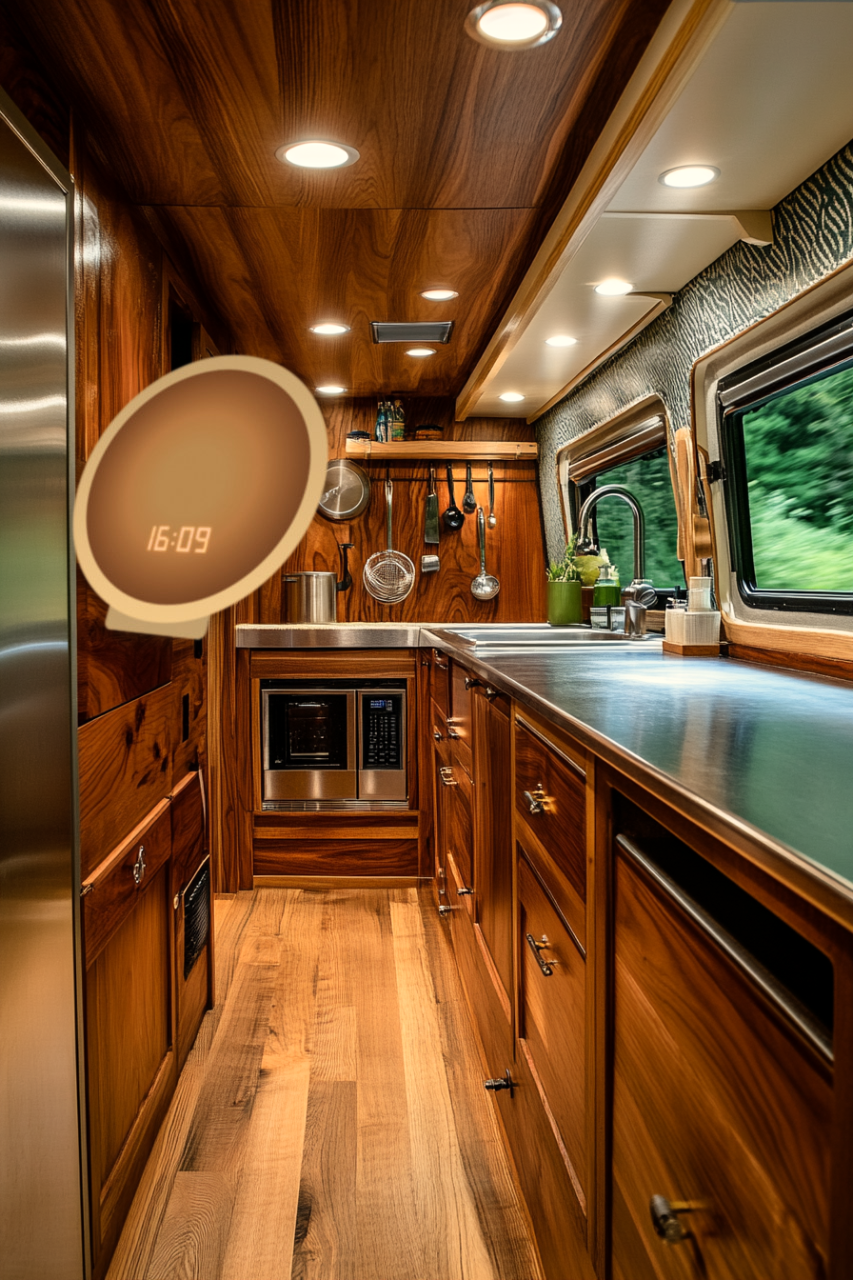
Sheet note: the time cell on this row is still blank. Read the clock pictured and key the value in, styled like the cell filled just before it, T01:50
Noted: T16:09
